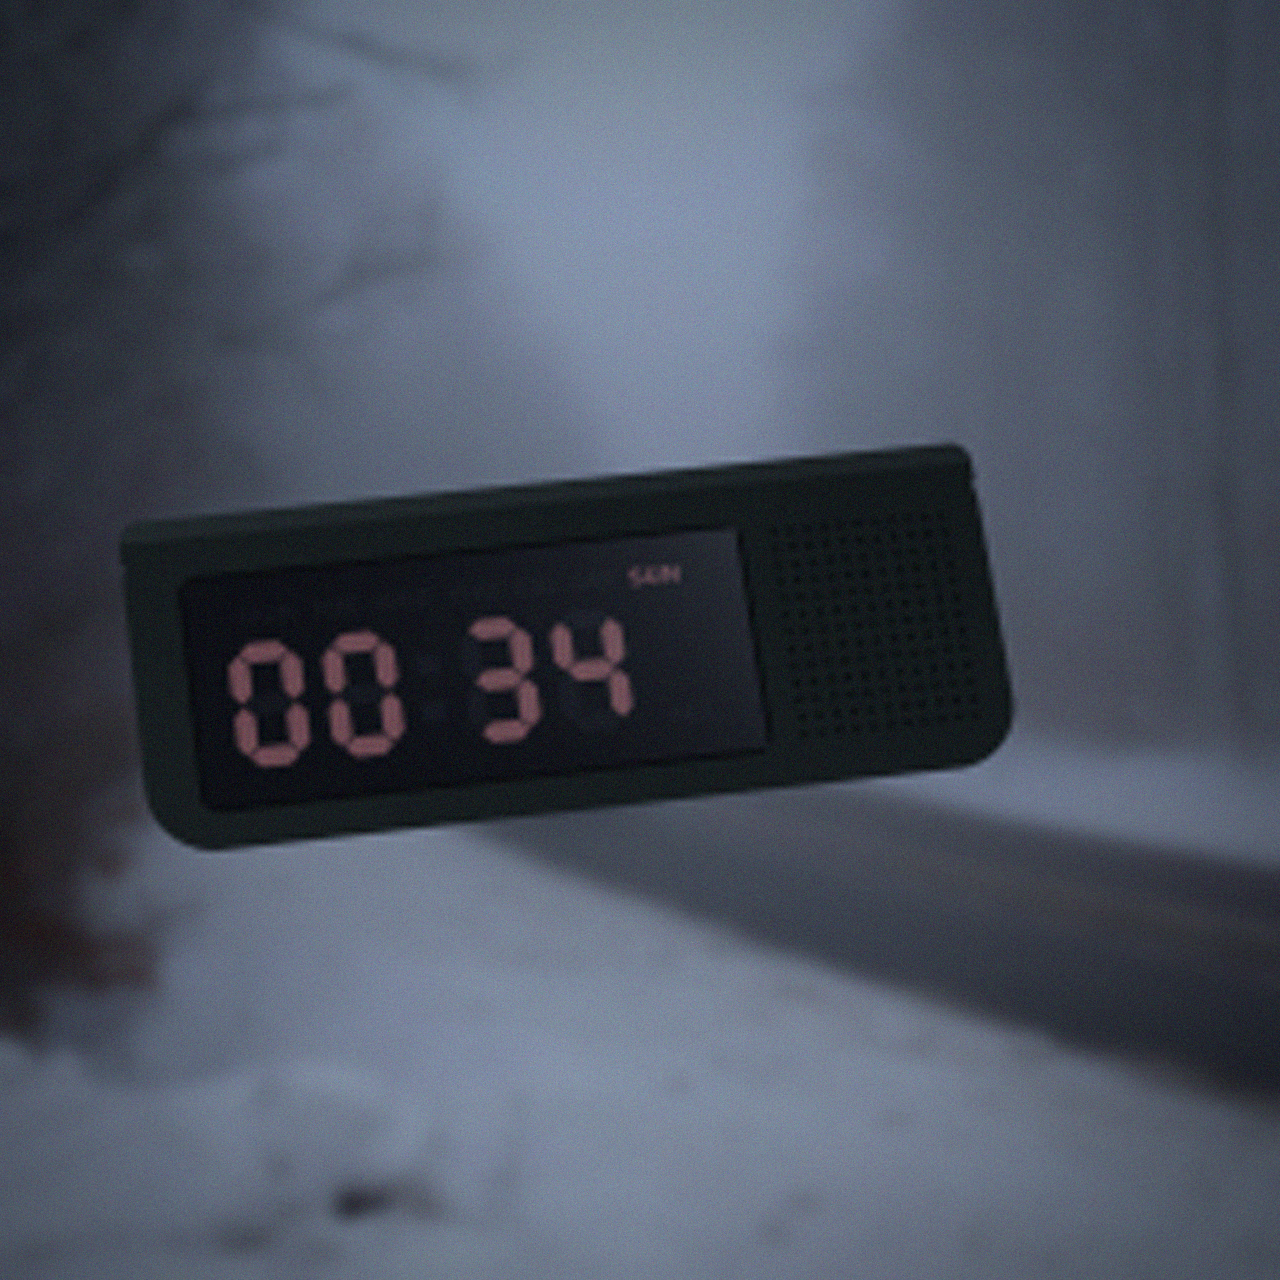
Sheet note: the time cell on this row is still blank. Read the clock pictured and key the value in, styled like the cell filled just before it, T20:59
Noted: T00:34
